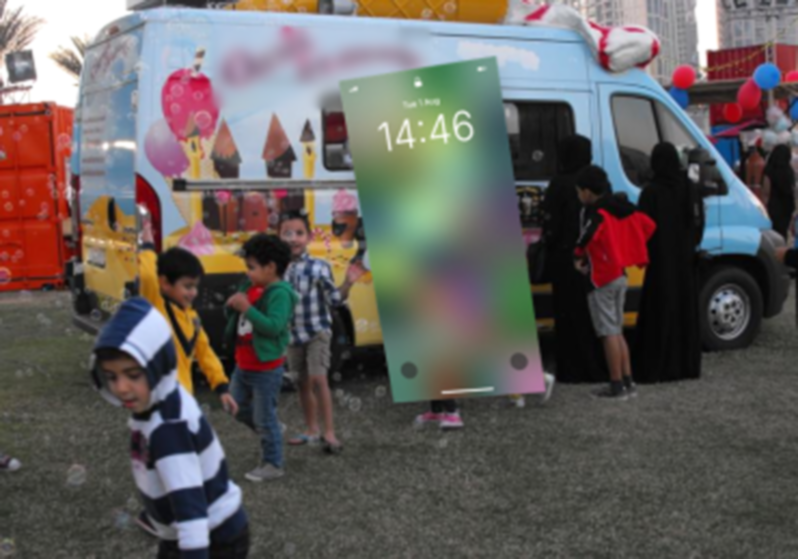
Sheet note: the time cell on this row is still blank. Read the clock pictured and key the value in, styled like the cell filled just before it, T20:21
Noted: T14:46
